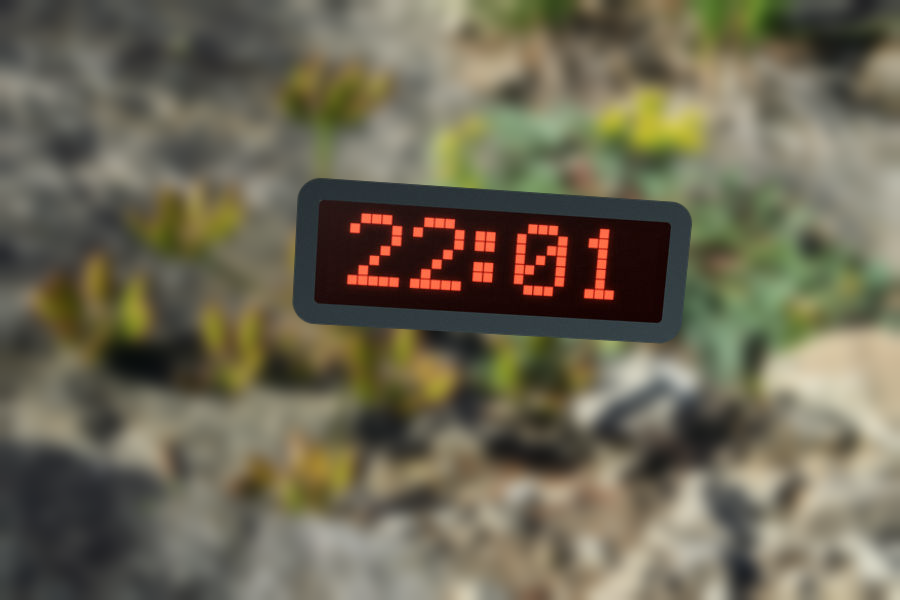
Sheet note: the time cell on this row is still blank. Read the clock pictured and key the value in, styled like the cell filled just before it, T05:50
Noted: T22:01
